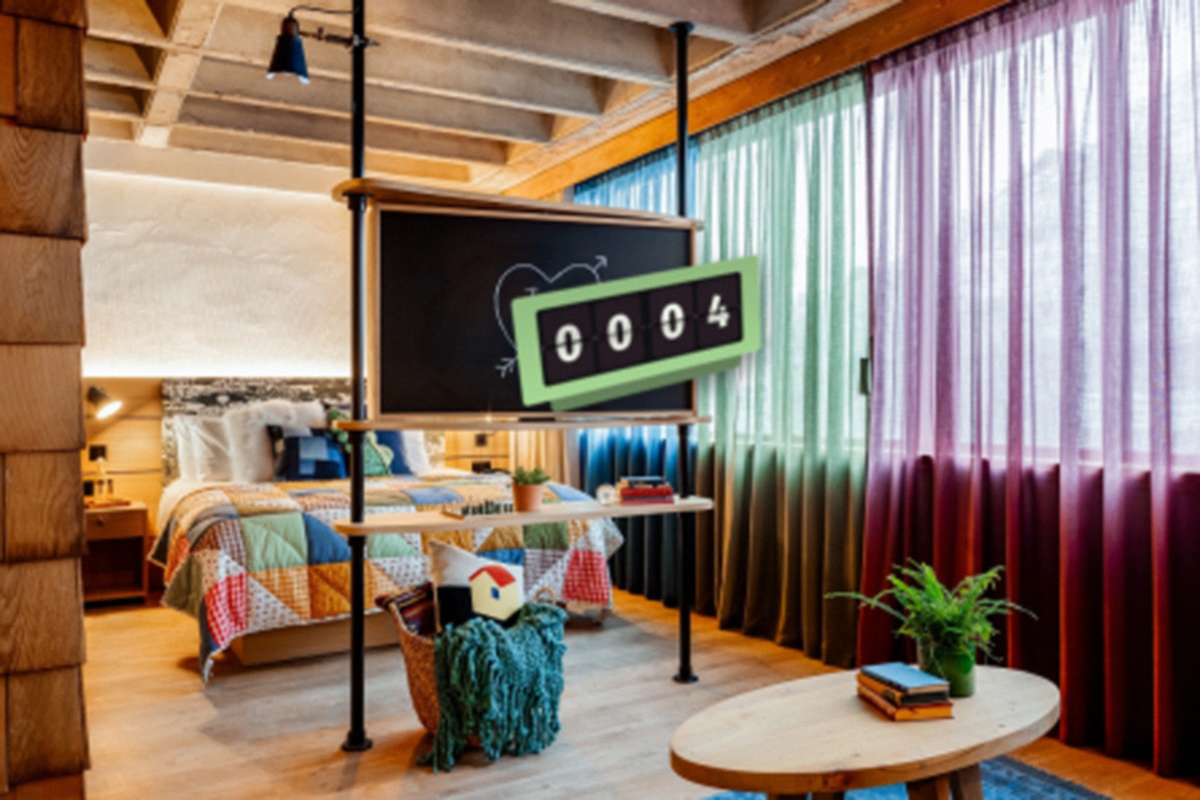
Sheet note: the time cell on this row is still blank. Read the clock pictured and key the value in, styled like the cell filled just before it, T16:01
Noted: T00:04
